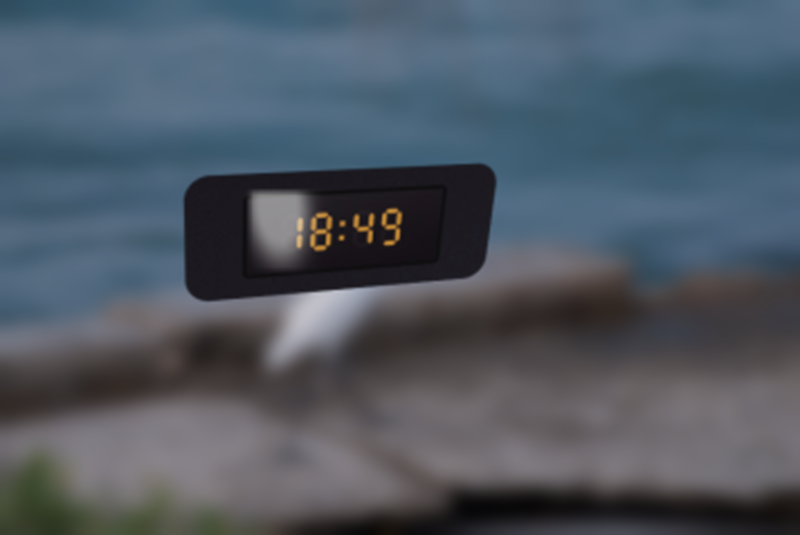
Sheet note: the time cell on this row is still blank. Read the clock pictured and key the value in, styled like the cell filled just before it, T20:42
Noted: T18:49
